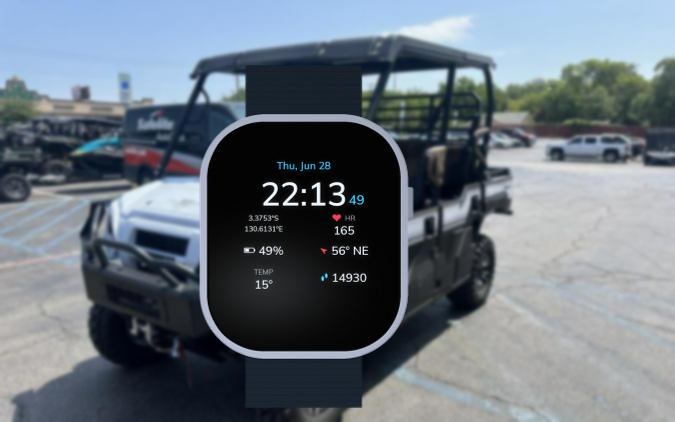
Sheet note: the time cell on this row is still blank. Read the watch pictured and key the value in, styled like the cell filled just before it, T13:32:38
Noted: T22:13:49
